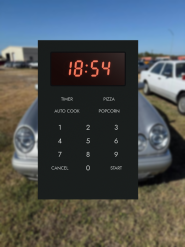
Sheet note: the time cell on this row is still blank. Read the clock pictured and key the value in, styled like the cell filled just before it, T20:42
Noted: T18:54
